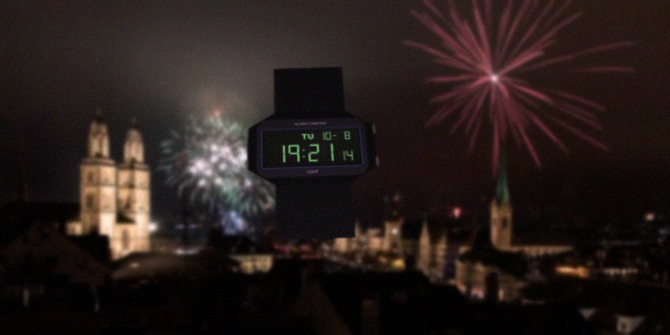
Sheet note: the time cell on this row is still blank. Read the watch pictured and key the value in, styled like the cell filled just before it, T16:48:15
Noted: T19:21:14
